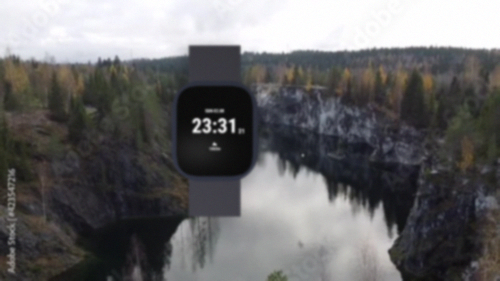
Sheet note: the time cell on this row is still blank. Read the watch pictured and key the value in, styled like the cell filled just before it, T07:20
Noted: T23:31
